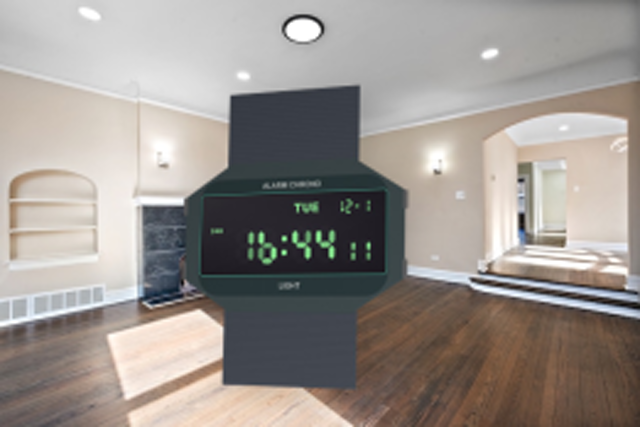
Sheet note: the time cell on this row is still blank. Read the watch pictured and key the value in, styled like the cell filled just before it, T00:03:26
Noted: T16:44:11
